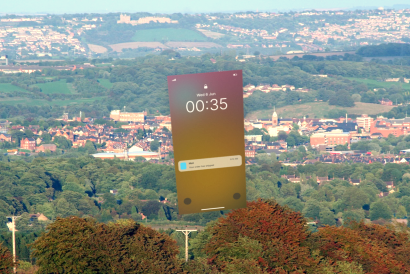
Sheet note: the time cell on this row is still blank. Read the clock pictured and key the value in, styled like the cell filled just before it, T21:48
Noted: T00:35
